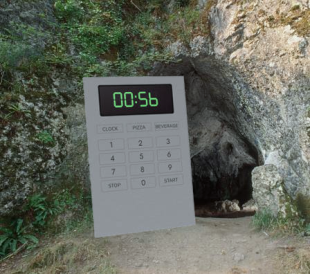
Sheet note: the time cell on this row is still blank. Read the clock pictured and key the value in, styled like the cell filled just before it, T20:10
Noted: T00:56
